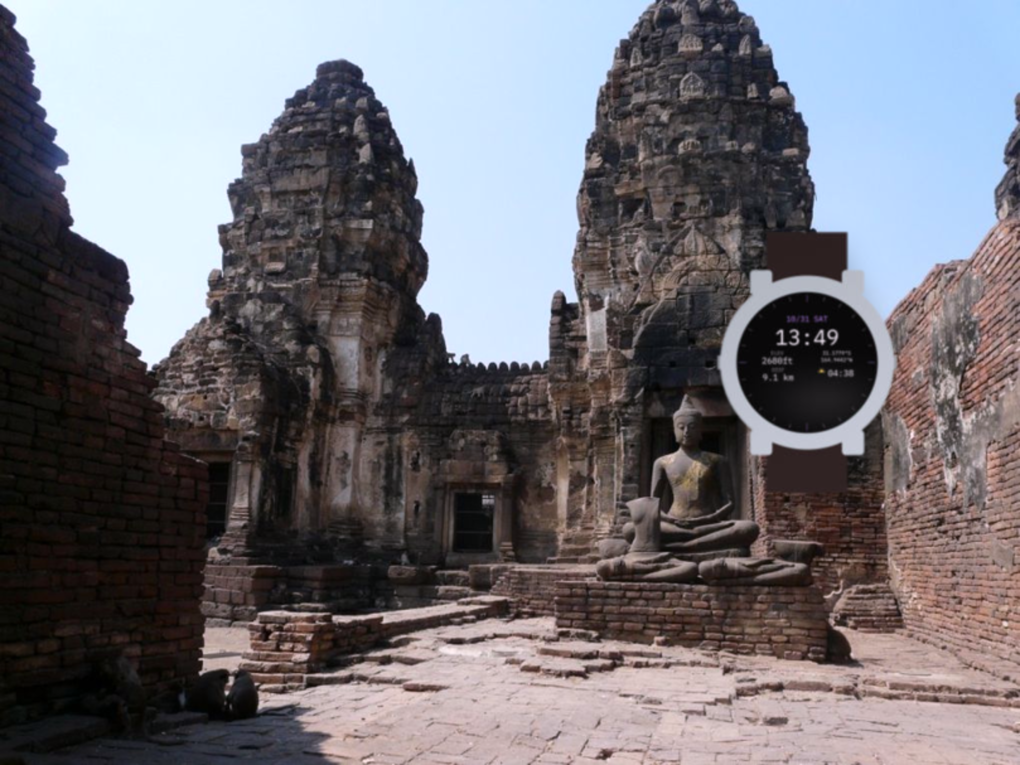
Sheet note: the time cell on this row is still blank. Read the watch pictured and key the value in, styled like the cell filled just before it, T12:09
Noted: T13:49
